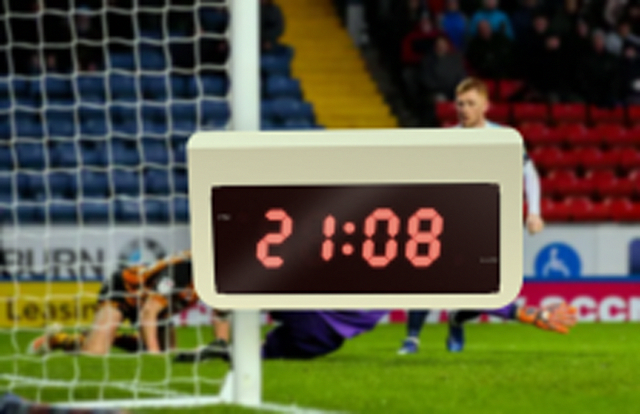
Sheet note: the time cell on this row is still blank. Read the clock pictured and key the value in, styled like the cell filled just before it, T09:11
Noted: T21:08
